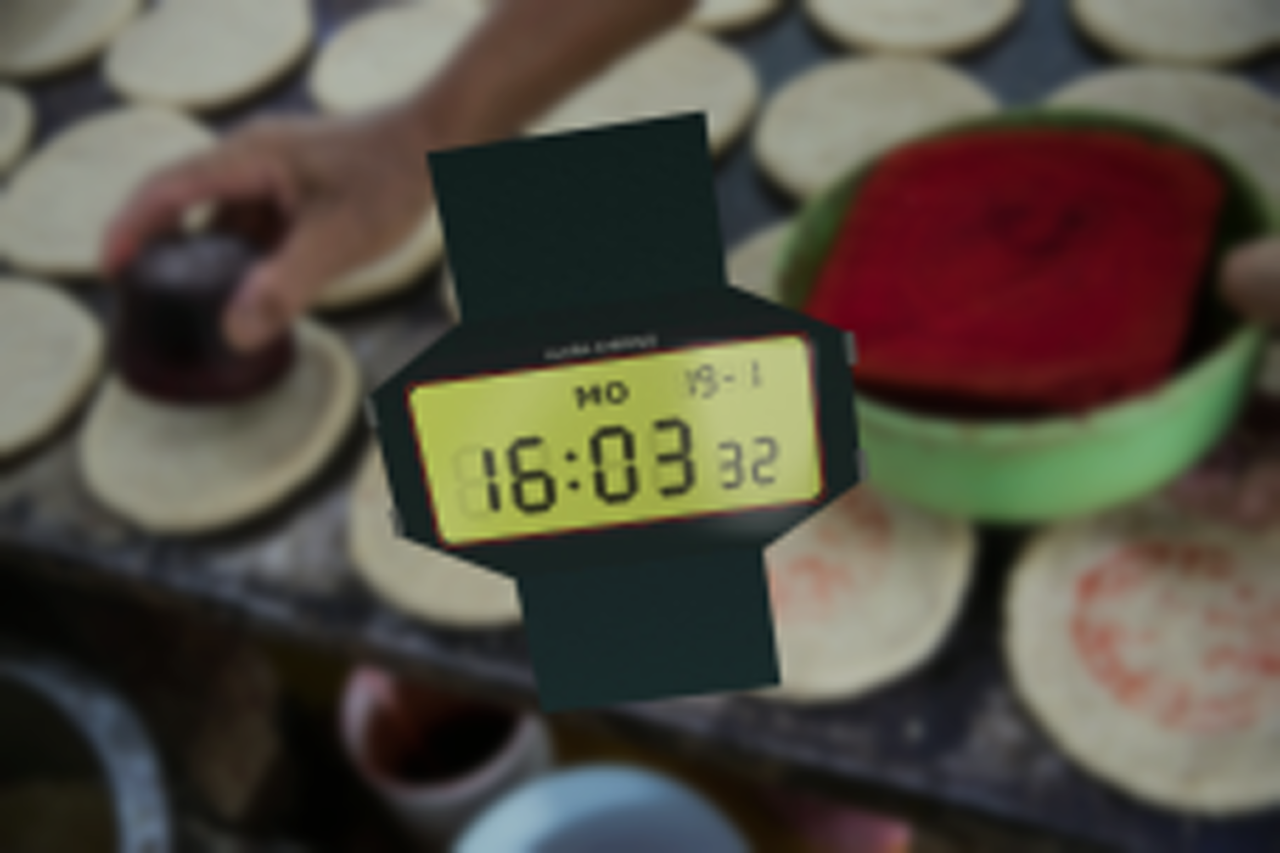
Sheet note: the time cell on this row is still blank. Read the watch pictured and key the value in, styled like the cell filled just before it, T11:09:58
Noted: T16:03:32
